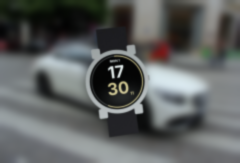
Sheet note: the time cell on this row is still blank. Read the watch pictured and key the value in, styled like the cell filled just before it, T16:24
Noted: T17:30
